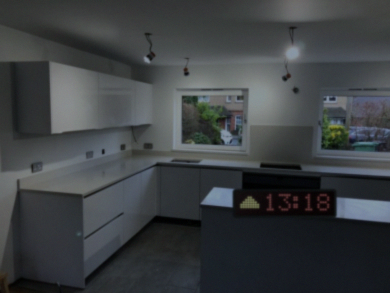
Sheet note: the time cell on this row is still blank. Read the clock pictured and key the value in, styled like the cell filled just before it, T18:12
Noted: T13:18
